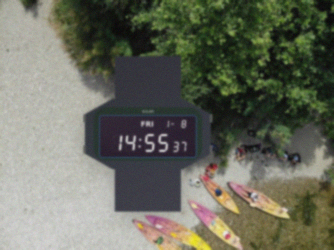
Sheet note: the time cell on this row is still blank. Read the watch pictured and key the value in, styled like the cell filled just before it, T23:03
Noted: T14:55
